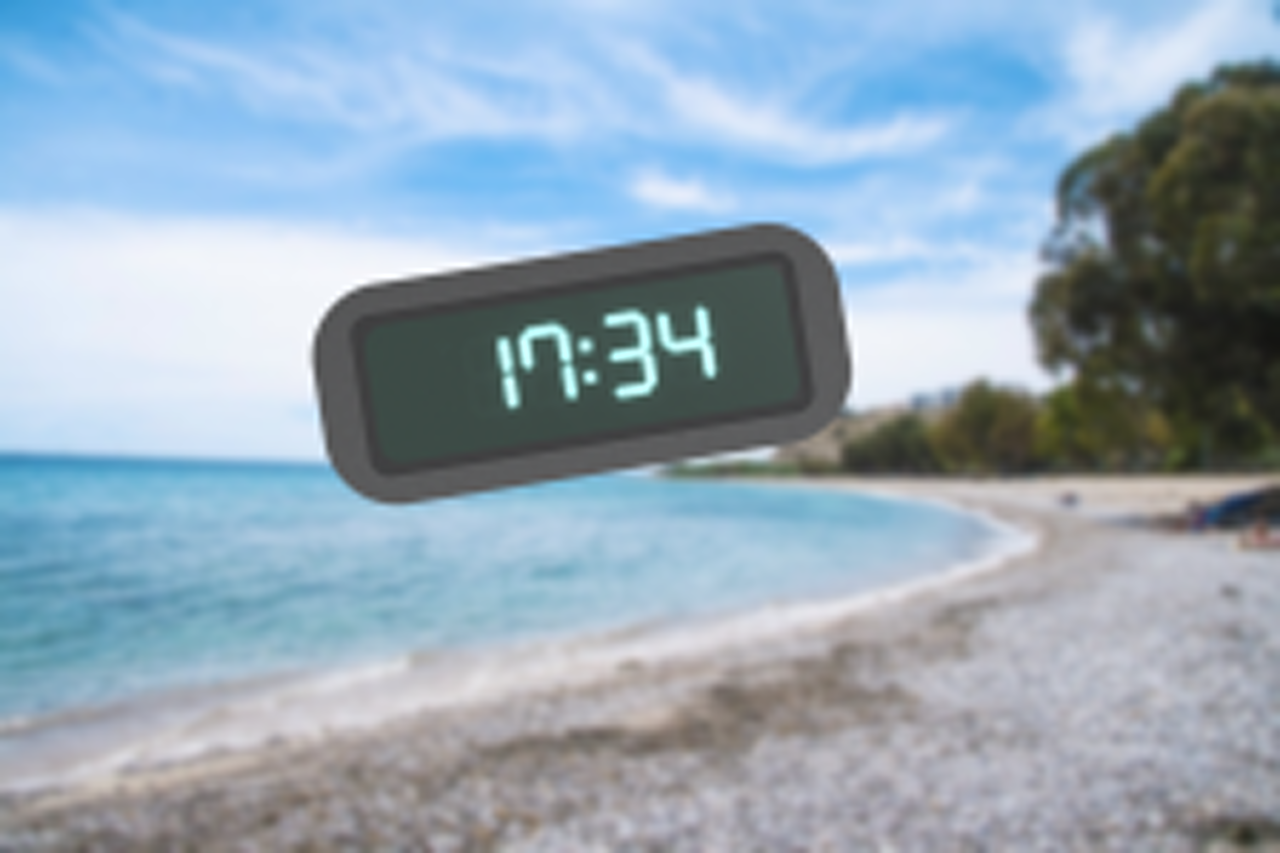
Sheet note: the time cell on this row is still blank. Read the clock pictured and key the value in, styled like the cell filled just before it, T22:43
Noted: T17:34
